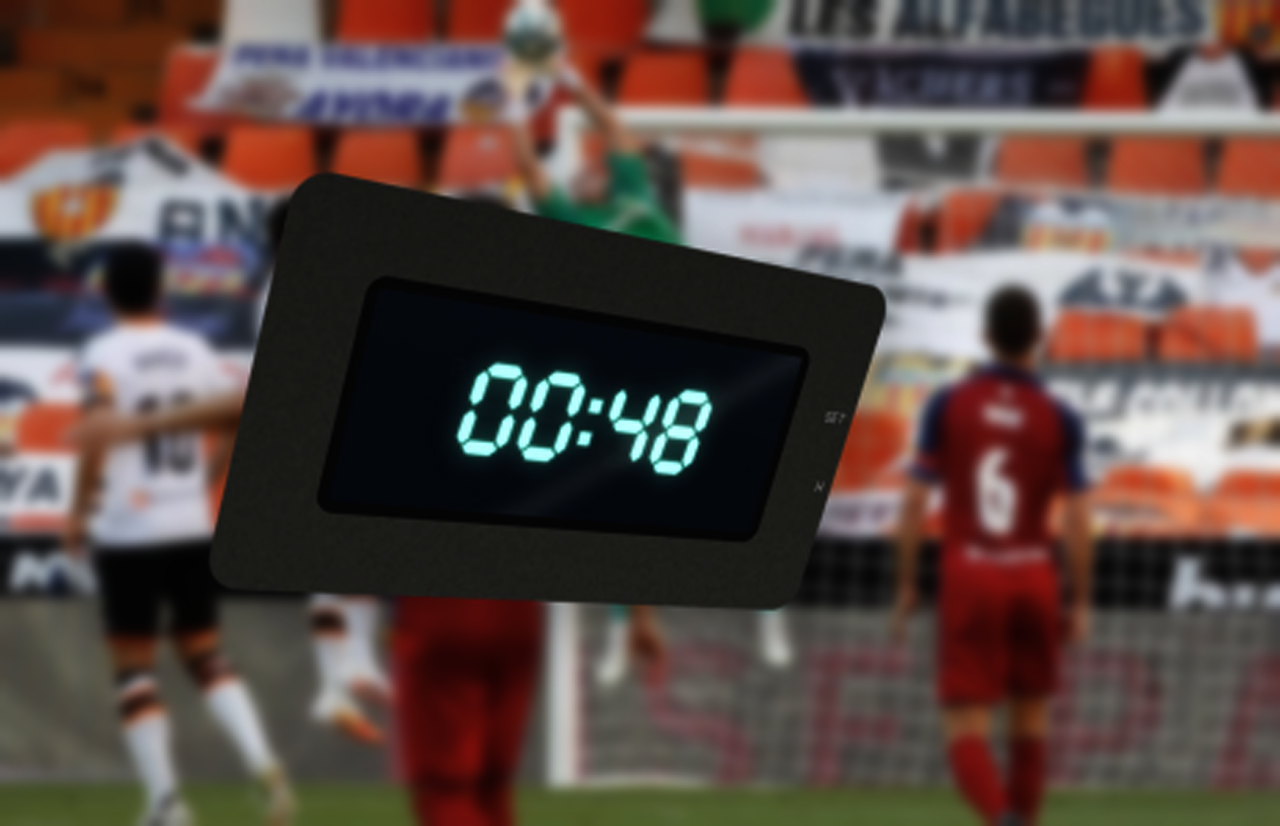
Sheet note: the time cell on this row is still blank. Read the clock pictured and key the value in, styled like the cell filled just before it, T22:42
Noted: T00:48
